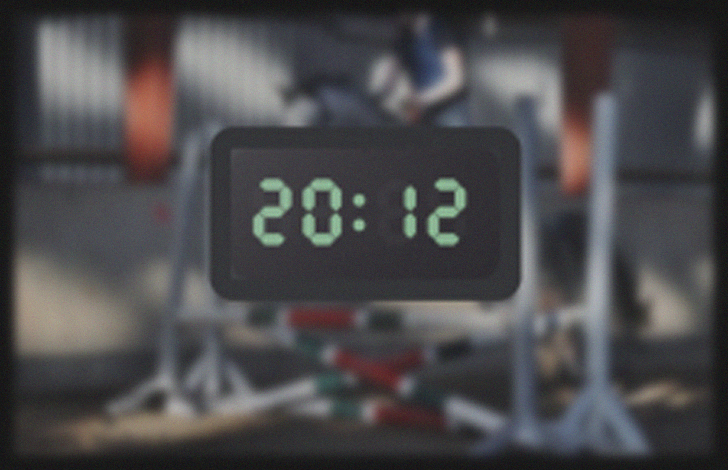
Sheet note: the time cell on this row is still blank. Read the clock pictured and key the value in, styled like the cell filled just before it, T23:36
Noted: T20:12
